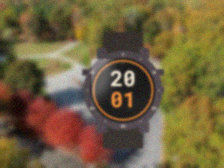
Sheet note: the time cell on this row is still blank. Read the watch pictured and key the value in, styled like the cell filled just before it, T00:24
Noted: T20:01
